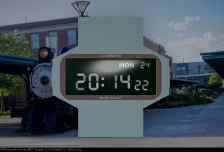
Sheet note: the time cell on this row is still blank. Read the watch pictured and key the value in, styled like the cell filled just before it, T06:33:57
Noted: T20:14:22
